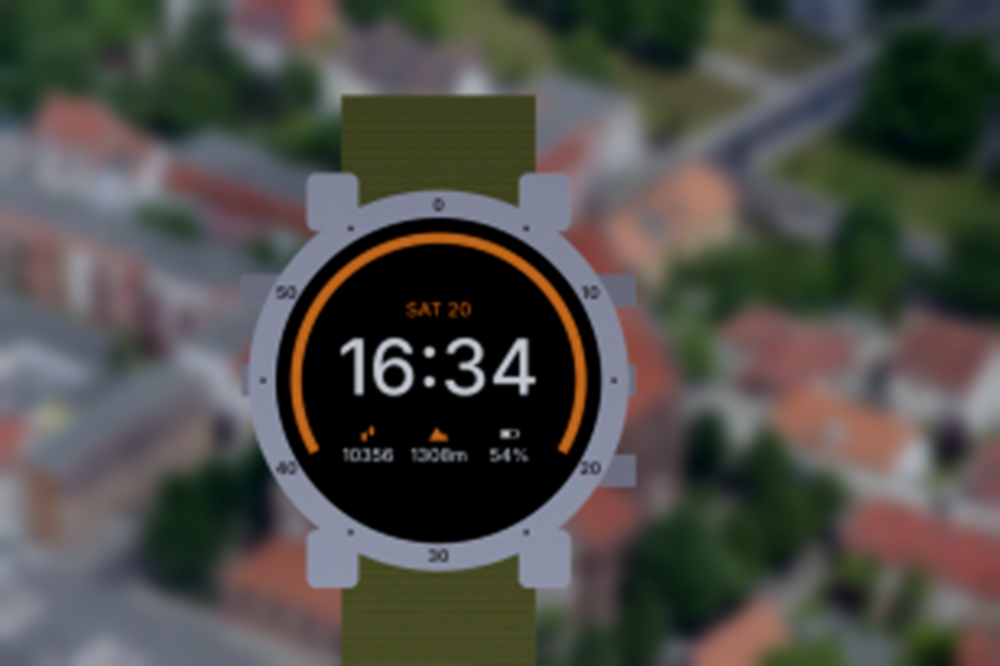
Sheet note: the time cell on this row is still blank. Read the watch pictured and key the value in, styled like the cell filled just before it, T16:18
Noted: T16:34
